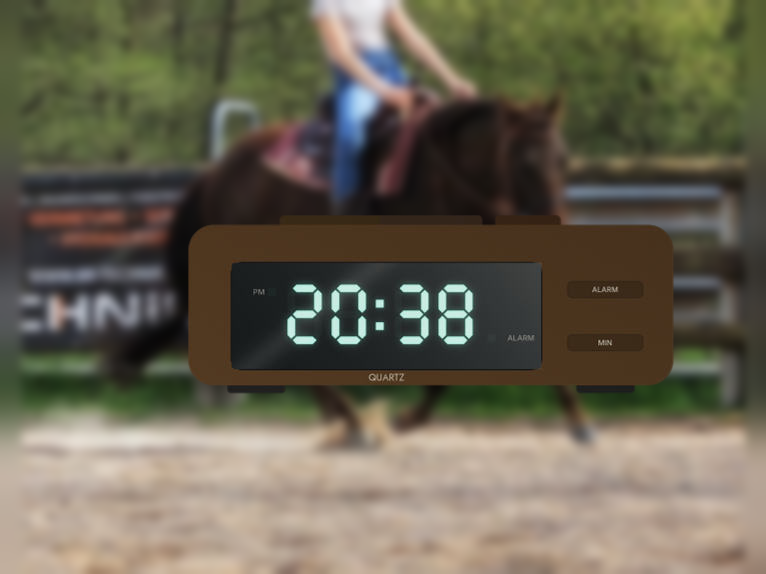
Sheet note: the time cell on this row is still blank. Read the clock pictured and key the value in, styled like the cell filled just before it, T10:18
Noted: T20:38
